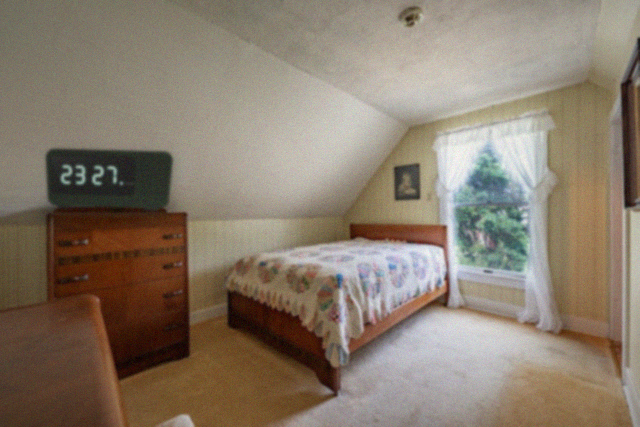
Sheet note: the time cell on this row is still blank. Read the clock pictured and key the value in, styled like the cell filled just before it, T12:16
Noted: T23:27
